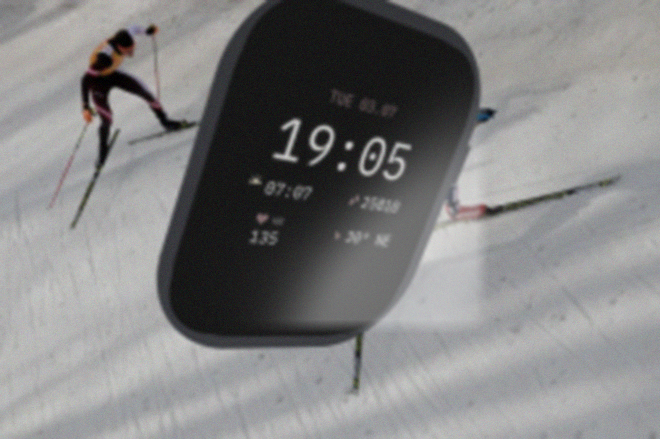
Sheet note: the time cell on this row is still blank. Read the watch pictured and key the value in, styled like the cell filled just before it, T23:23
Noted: T19:05
